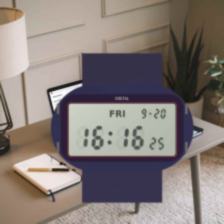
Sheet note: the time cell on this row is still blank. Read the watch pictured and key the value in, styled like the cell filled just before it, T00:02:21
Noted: T16:16:25
